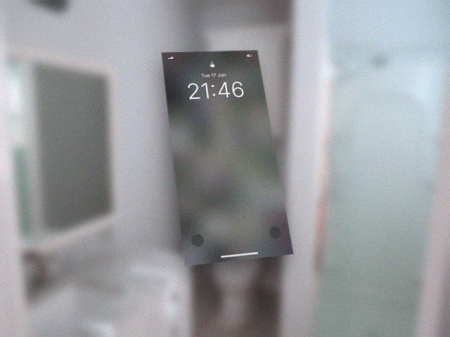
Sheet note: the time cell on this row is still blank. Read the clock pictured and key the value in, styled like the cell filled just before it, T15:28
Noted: T21:46
